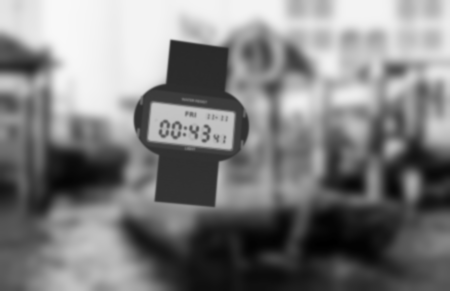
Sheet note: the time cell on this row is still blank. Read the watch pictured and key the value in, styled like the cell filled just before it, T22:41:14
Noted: T00:43:41
